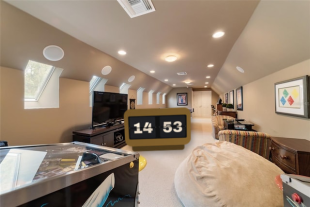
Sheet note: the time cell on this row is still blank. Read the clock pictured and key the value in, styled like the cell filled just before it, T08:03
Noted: T14:53
